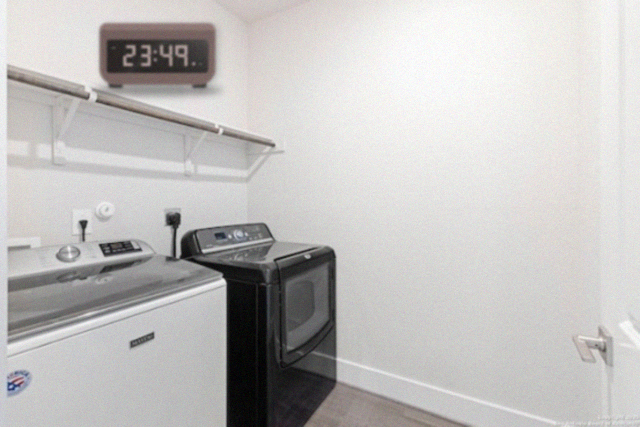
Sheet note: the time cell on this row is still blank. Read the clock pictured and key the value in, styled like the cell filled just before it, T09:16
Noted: T23:49
